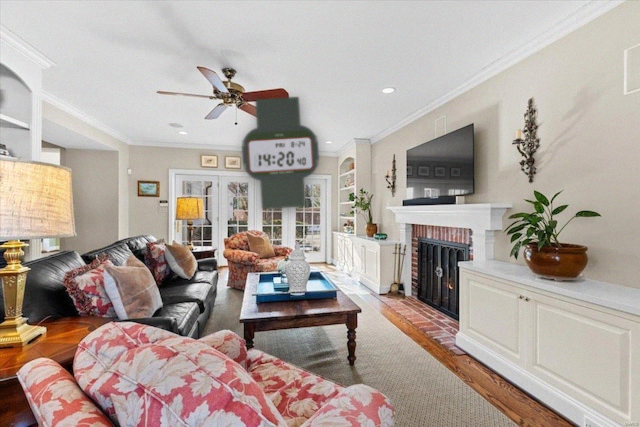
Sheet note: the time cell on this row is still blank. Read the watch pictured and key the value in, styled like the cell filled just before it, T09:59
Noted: T14:20
